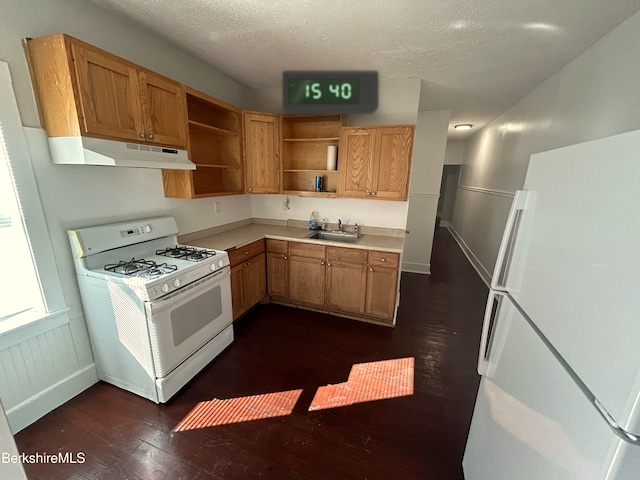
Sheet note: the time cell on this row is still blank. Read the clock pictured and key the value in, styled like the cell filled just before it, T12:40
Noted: T15:40
